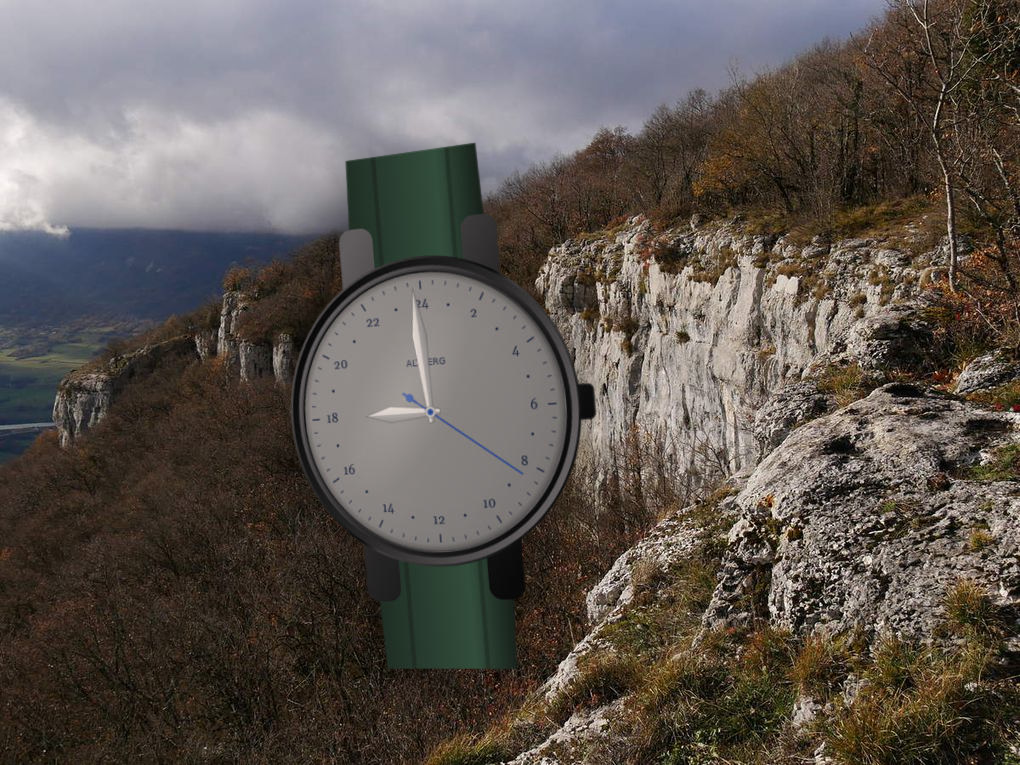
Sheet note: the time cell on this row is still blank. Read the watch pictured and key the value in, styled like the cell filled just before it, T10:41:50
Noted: T17:59:21
